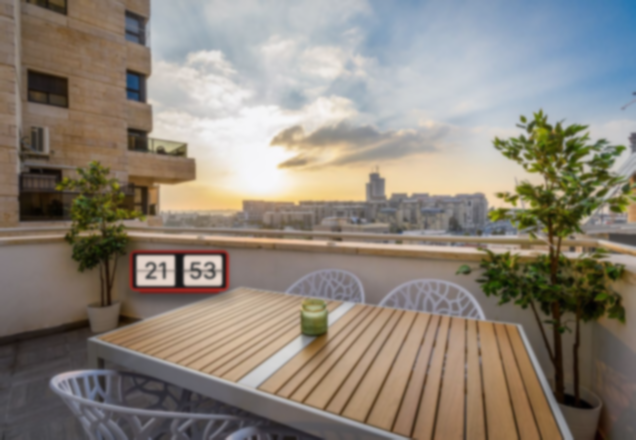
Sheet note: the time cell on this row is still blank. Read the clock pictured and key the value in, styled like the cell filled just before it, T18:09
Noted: T21:53
